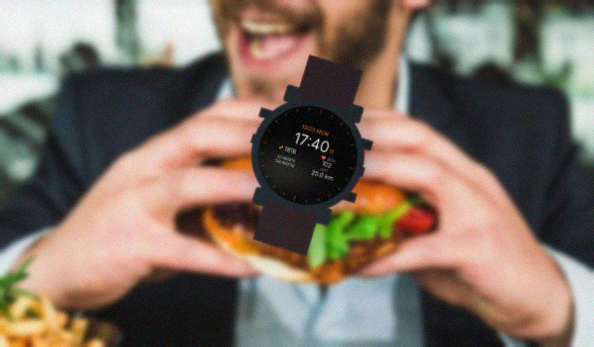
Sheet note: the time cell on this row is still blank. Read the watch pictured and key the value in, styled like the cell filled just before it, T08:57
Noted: T17:40
